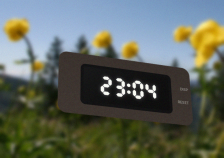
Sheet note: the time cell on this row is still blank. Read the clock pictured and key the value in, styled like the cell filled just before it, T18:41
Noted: T23:04
